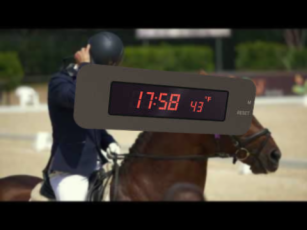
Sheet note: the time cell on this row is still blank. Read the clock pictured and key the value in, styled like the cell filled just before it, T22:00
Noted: T17:58
